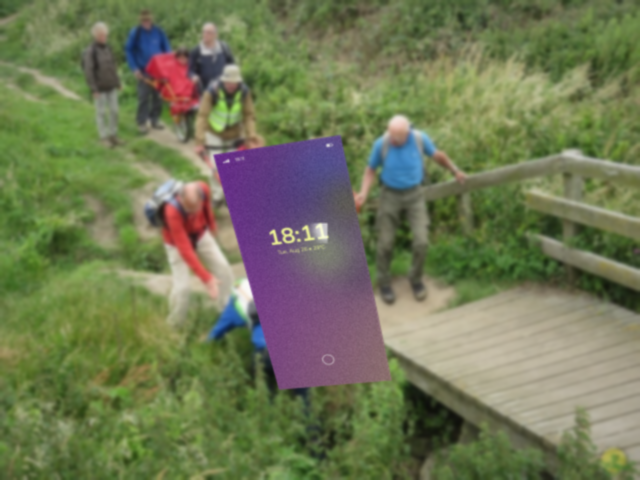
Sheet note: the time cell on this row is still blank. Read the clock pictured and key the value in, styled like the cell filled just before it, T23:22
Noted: T18:11
